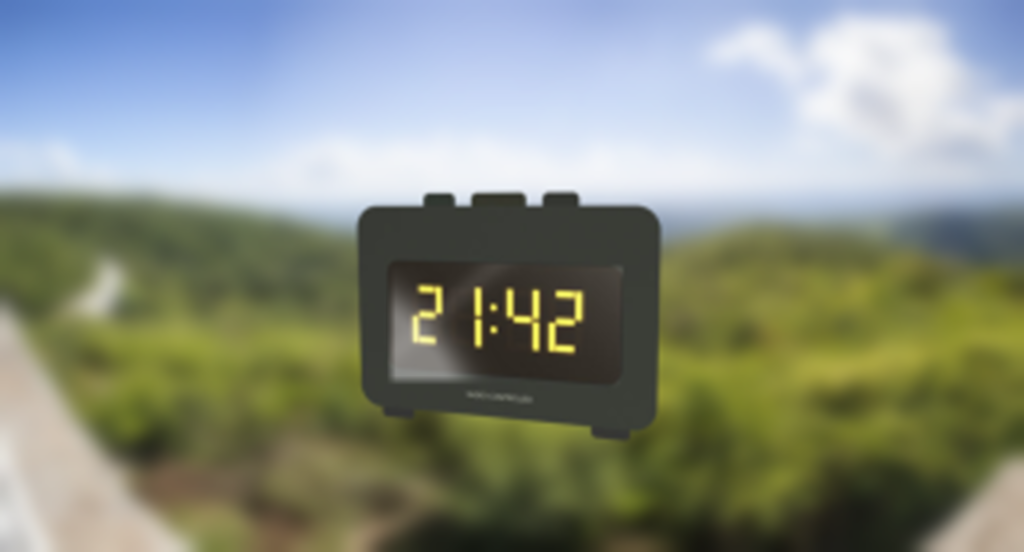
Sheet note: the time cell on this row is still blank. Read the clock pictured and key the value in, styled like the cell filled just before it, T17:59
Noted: T21:42
